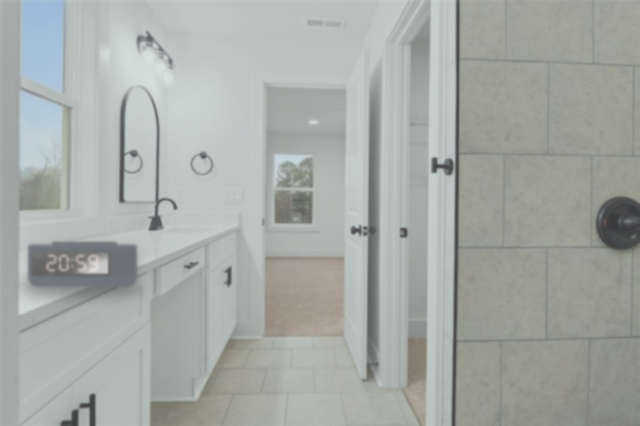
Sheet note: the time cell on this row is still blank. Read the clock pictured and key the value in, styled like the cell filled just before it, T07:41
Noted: T20:59
